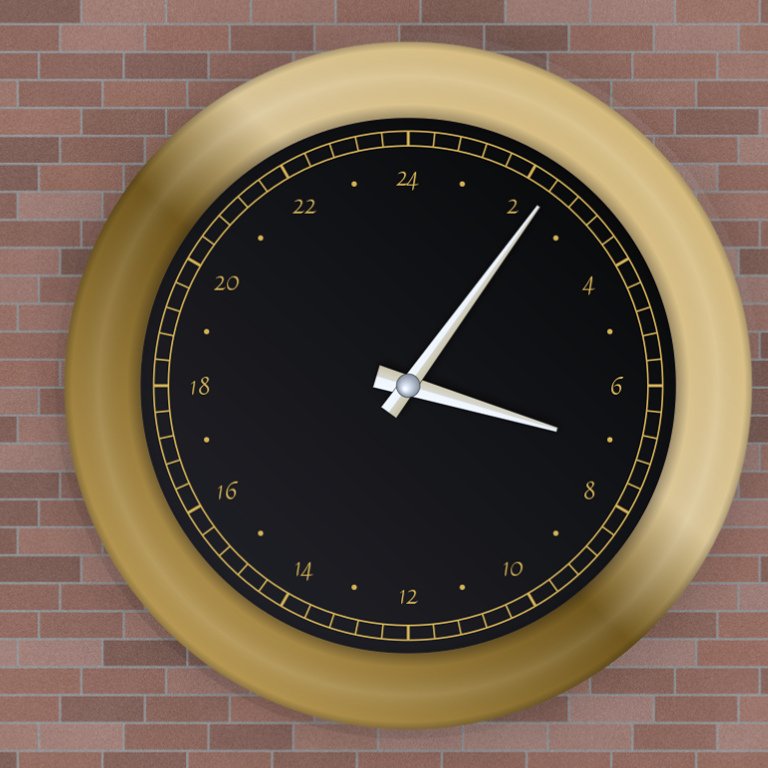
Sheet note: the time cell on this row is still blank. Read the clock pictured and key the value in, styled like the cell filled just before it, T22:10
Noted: T07:06
